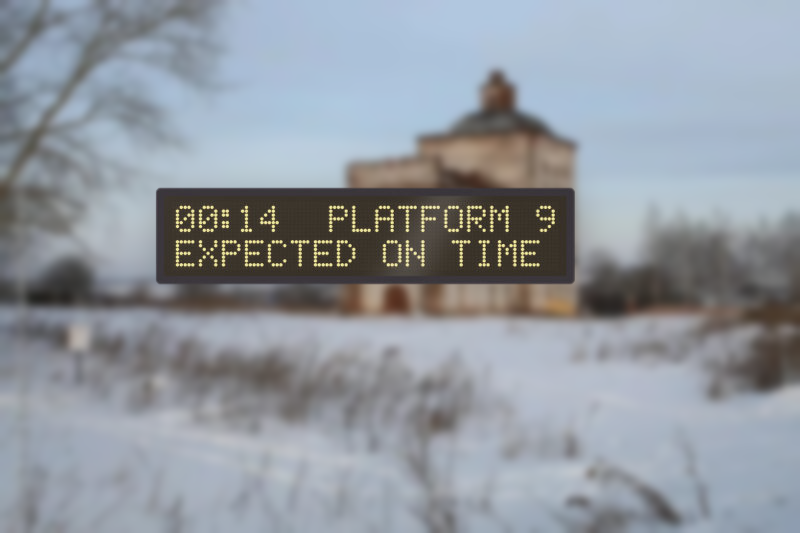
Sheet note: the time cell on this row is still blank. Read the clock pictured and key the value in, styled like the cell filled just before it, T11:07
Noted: T00:14
